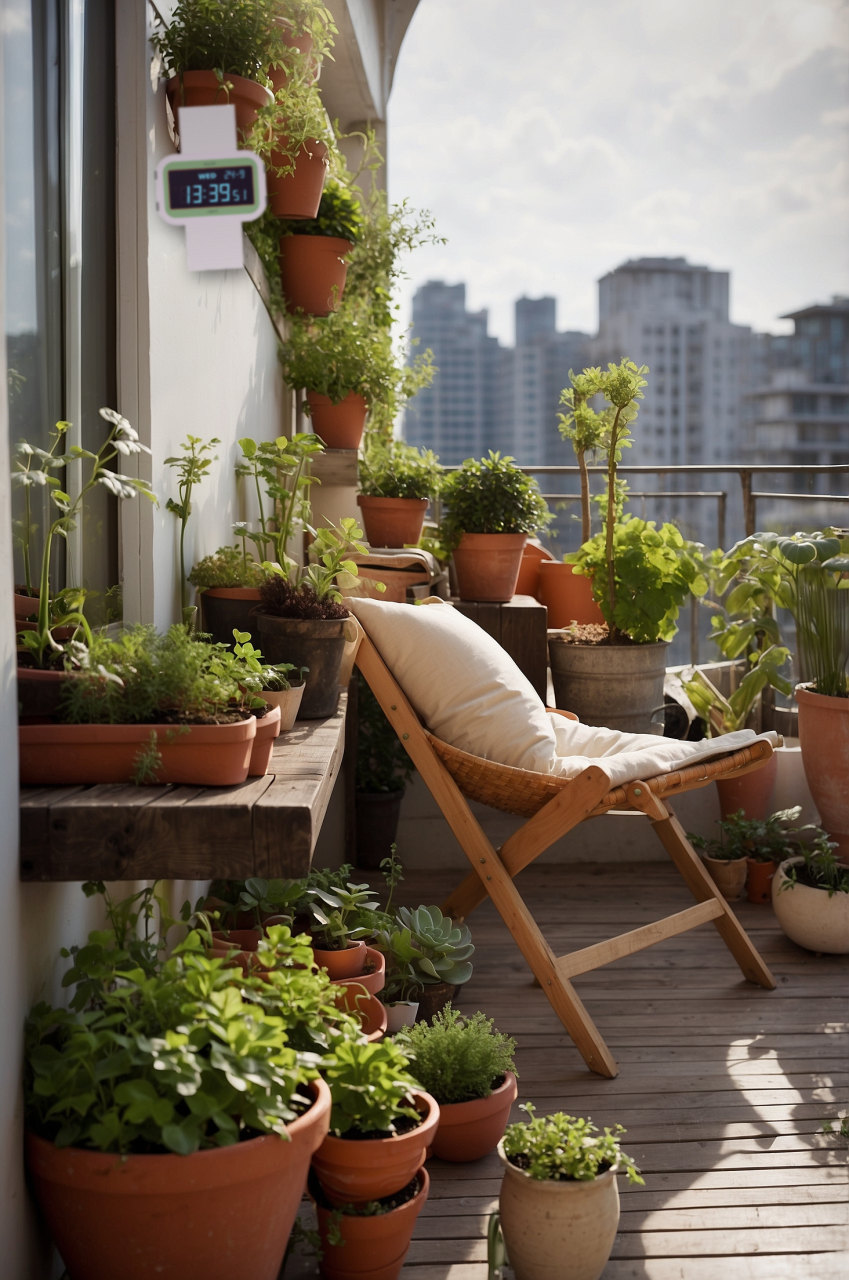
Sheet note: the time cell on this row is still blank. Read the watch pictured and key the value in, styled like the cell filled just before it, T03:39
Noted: T13:39
